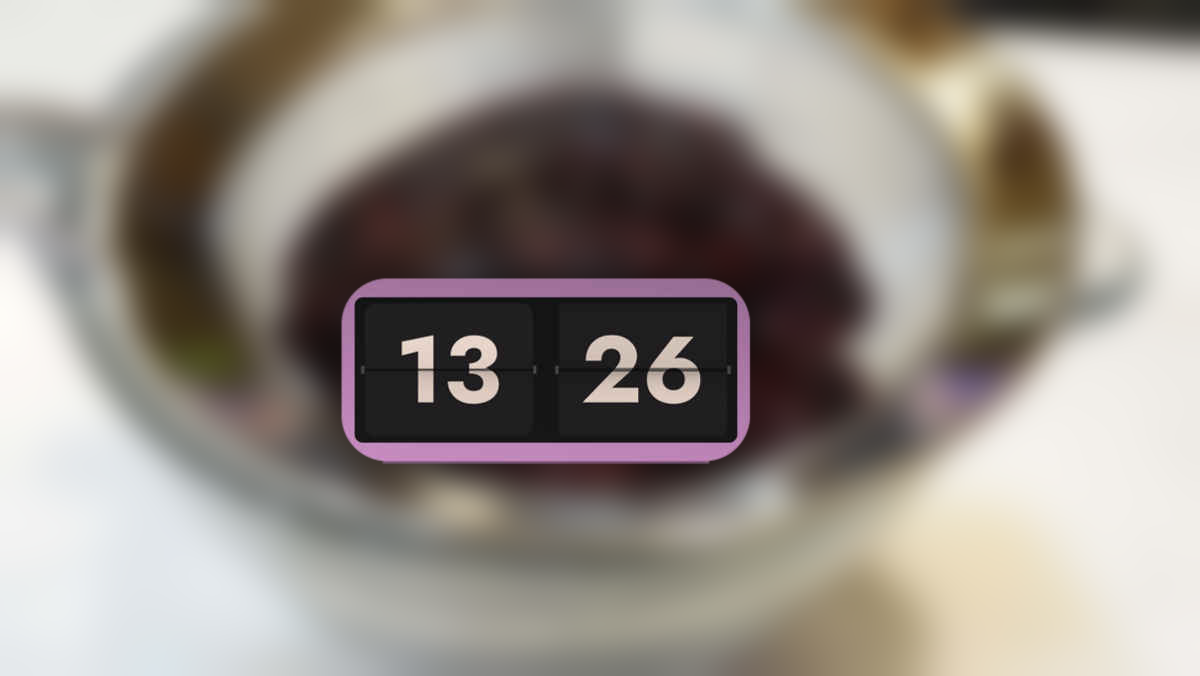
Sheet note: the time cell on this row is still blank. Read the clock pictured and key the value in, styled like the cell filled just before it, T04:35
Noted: T13:26
